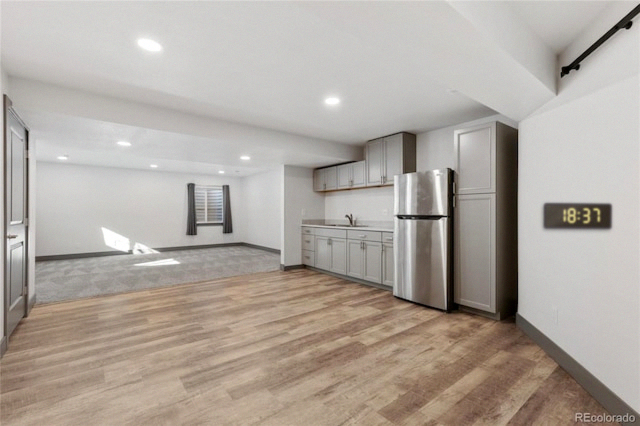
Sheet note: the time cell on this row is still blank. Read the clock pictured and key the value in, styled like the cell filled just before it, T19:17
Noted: T18:37
